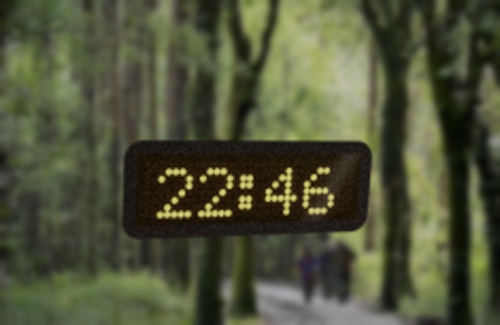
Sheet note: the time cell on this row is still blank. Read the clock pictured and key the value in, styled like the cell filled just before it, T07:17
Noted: T22:46
